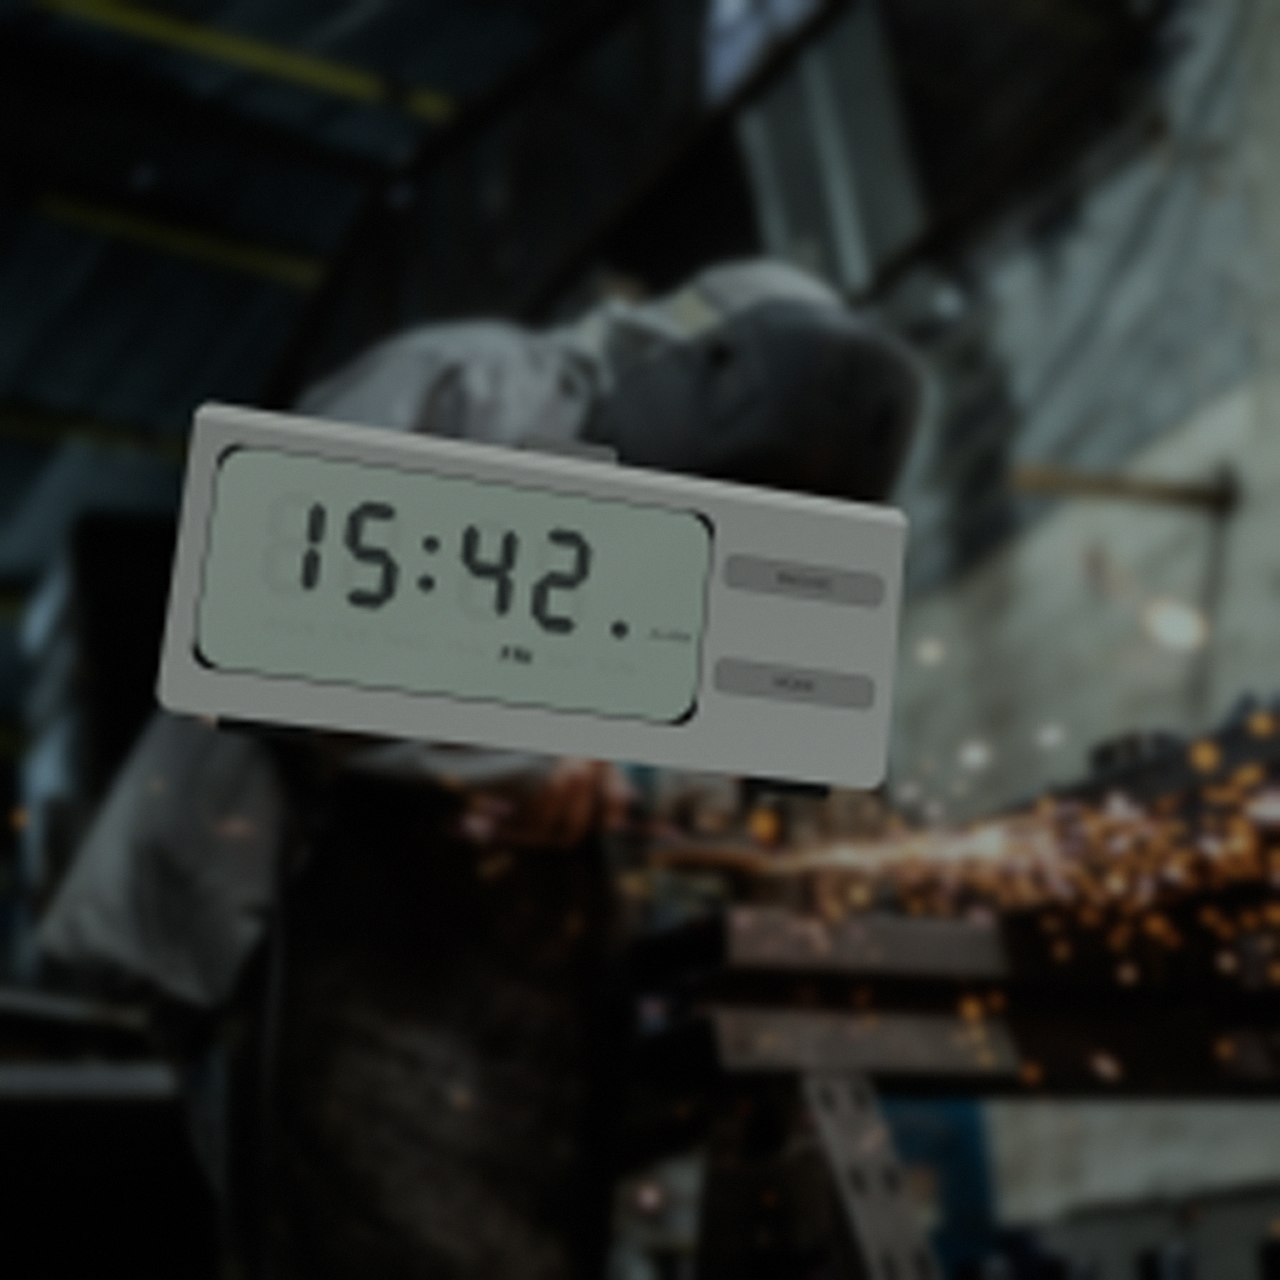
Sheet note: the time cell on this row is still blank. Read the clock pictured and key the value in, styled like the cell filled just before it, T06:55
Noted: T15:42
